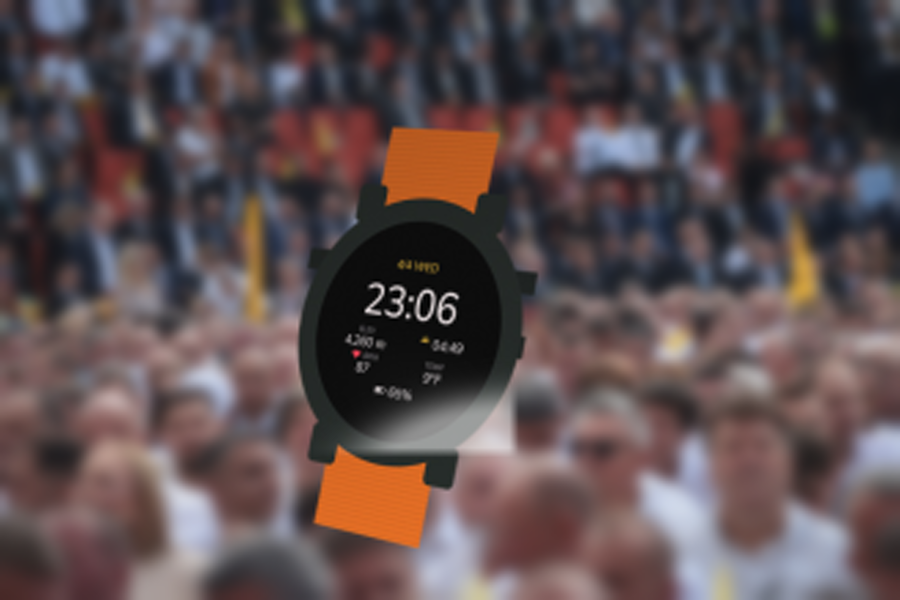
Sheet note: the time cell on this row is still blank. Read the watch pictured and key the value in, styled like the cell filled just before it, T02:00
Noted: T23:06
